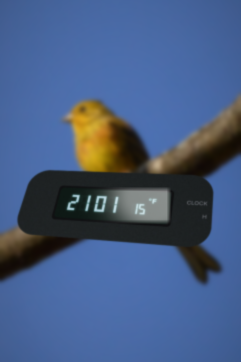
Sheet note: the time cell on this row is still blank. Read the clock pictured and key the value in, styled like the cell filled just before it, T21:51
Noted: T21:01
